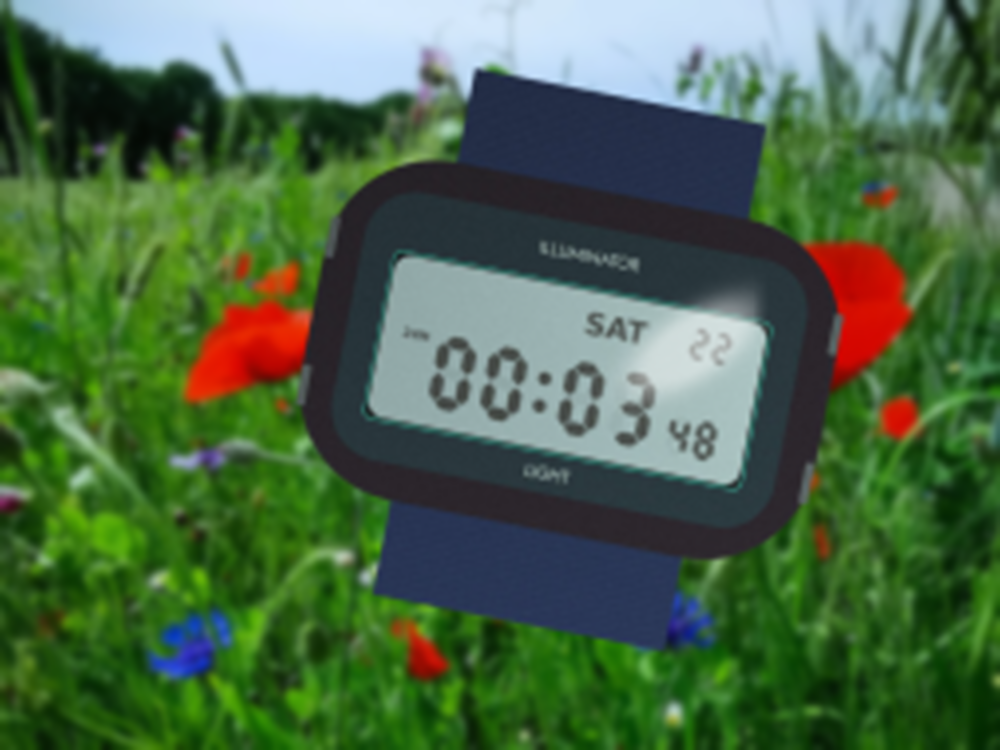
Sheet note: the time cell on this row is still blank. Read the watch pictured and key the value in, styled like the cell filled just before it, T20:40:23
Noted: T00:03:48
